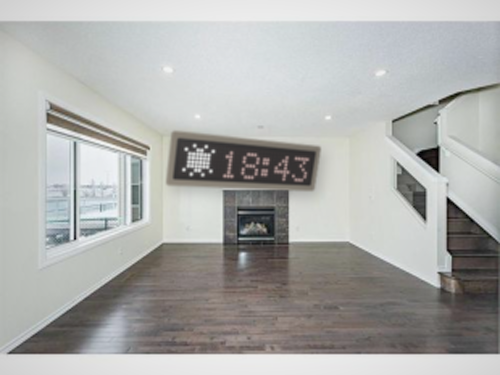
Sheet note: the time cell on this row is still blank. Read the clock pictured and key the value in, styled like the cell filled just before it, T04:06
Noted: T18:43
